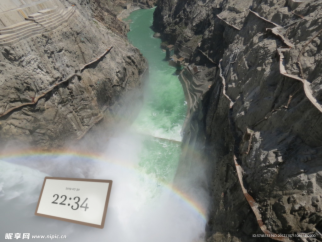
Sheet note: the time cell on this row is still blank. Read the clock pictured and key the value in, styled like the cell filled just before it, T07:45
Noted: T22:34
